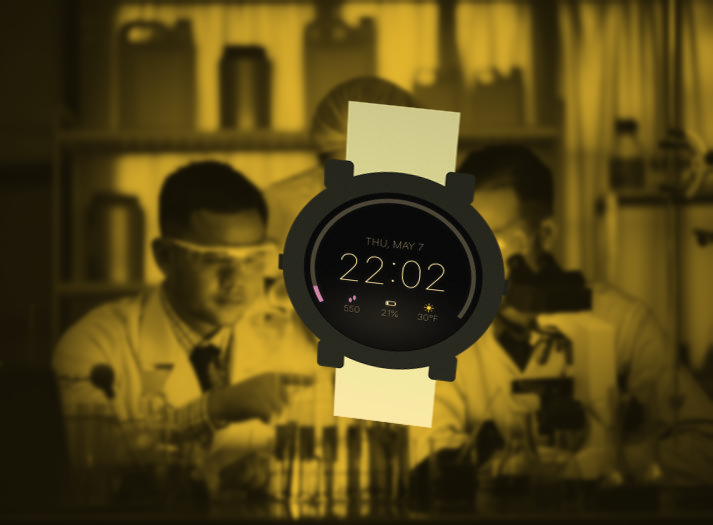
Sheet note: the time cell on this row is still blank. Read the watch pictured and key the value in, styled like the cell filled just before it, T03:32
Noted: T22:02
